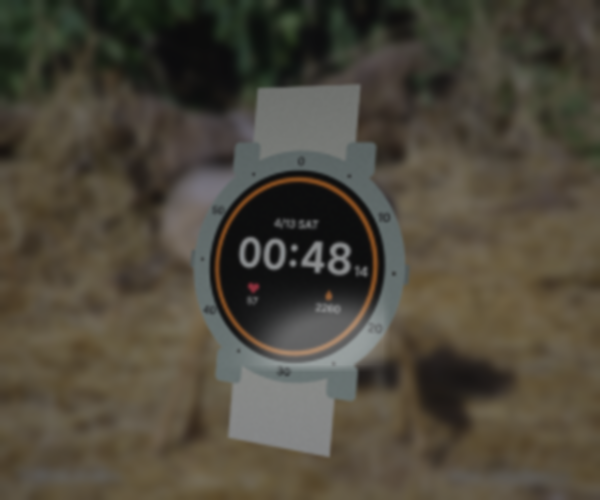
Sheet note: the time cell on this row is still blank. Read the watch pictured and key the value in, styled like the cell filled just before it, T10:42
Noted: T00:48
